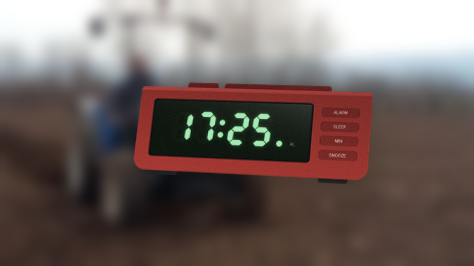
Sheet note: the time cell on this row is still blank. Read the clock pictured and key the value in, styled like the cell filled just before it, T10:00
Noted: T17:25
